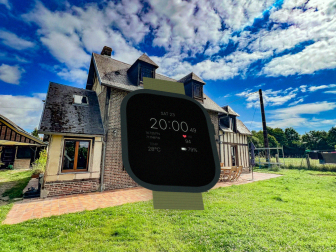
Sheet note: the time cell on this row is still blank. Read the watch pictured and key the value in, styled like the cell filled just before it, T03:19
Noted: T20:00
